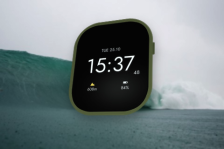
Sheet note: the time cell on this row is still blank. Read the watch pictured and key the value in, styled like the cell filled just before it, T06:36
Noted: T15:37
